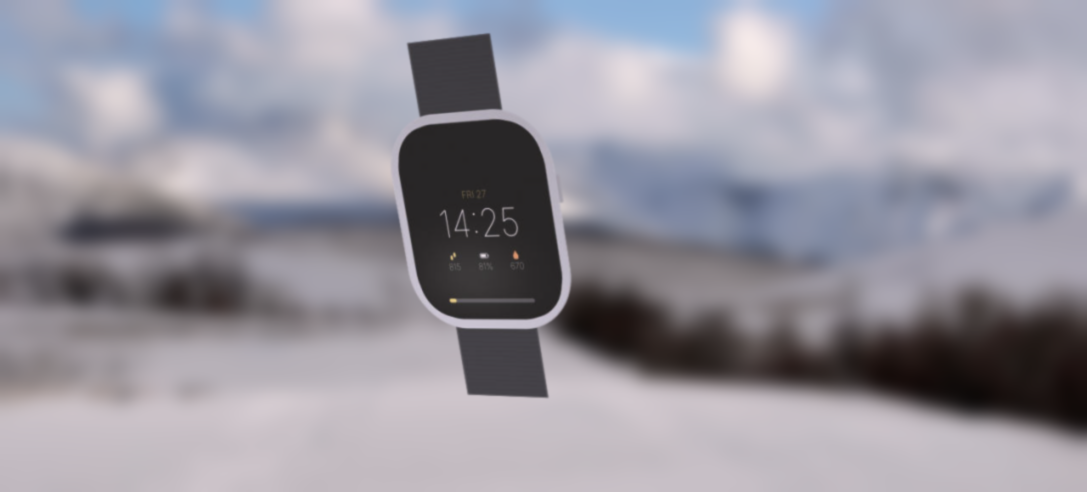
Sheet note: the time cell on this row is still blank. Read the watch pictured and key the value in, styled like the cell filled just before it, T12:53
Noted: T14:25
